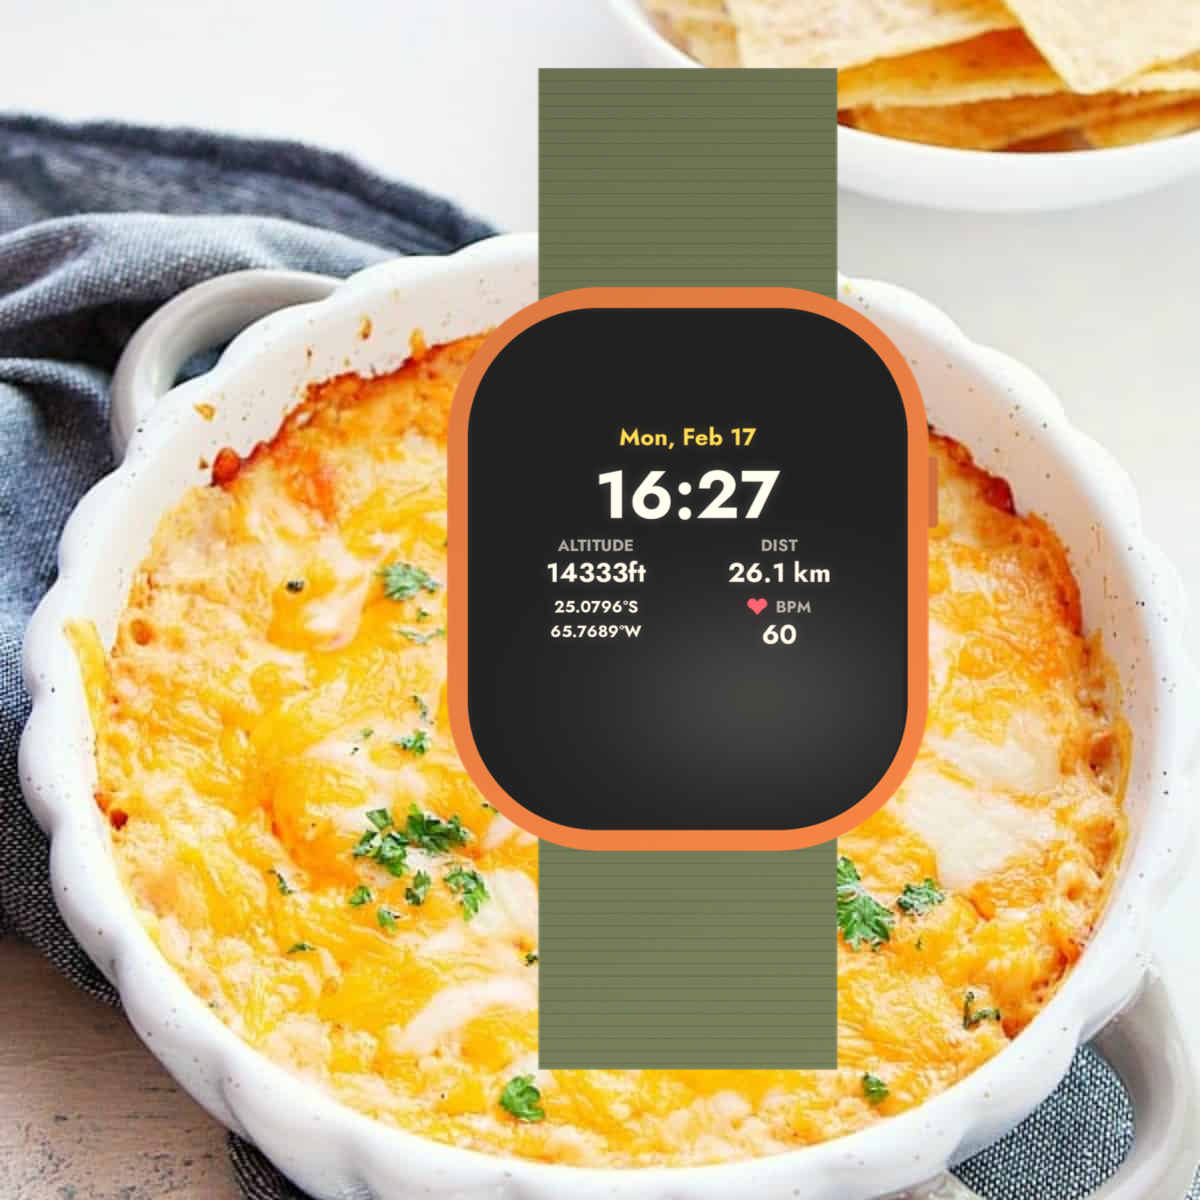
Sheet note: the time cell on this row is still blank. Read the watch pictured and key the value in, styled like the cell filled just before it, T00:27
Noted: T16:27
